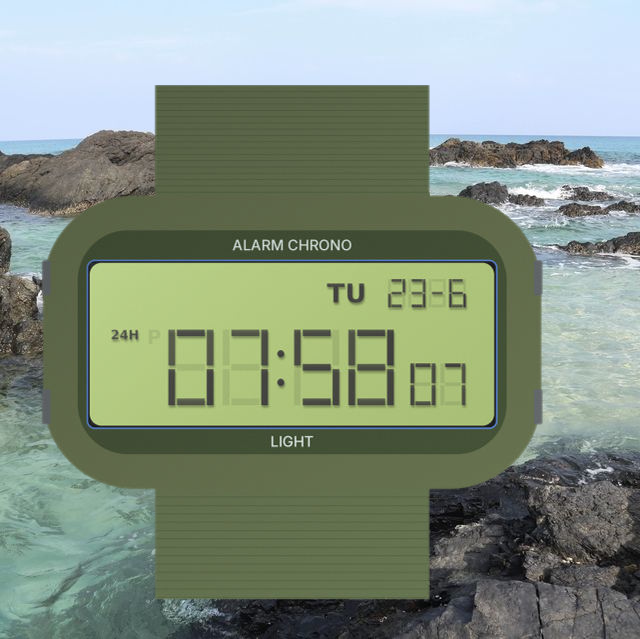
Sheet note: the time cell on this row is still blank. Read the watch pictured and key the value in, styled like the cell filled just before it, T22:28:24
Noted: T07:58:07
